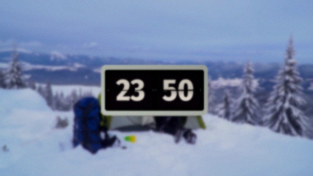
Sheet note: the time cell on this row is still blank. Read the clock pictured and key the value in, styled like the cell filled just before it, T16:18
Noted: T23:50
